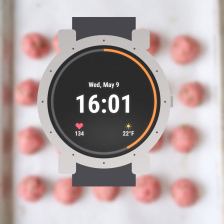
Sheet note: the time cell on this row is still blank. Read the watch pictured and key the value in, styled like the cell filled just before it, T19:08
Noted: T16:01
